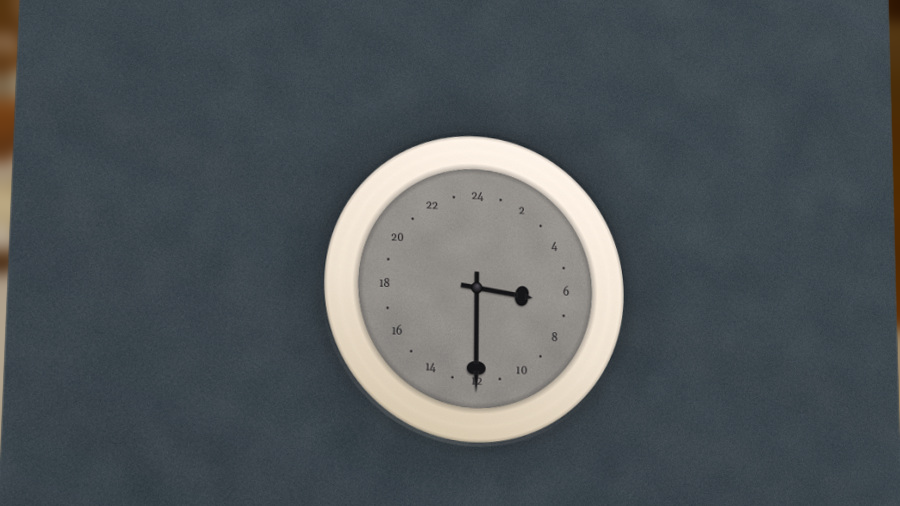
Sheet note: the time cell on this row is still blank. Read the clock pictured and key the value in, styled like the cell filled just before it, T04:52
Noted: T06:30
